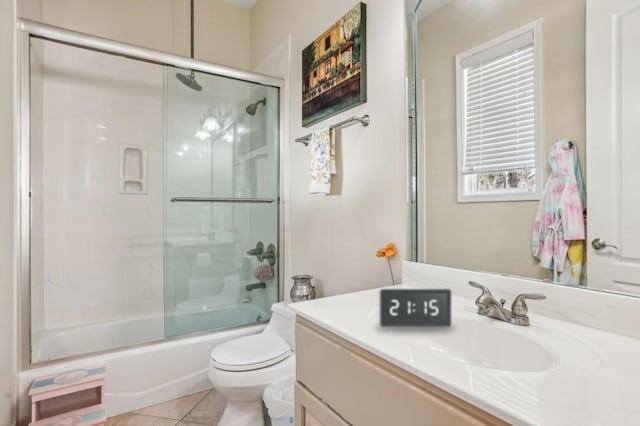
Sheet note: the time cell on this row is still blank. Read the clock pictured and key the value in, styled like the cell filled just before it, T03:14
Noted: T21:15
